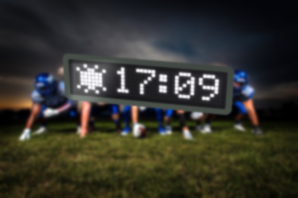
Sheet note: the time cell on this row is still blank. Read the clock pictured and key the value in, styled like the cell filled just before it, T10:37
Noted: T17:09
